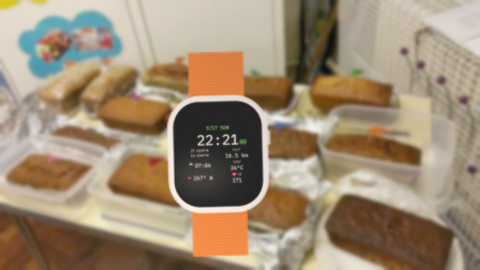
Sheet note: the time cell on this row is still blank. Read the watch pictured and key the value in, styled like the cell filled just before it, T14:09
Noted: T22:21
